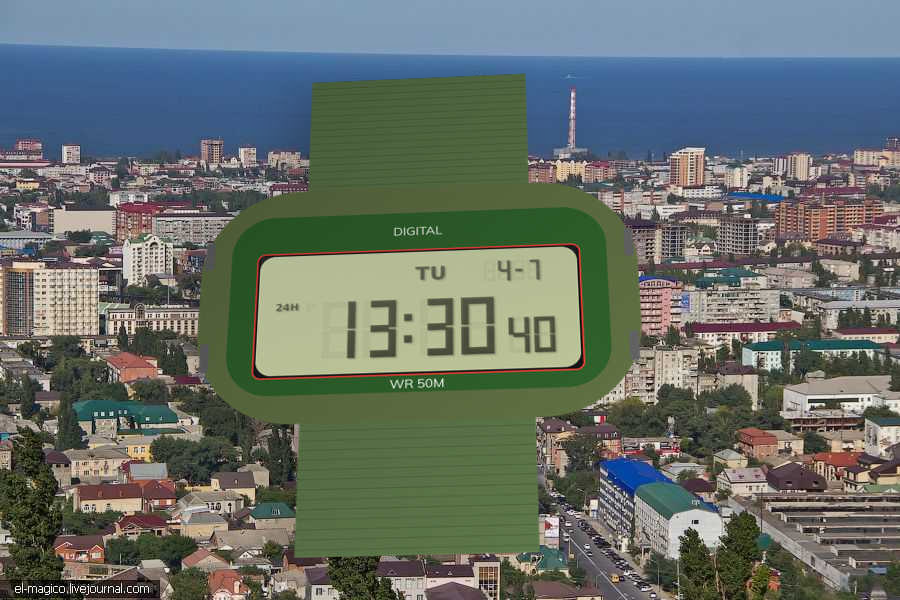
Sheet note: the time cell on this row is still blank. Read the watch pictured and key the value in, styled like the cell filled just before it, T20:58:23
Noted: T13:30:40
